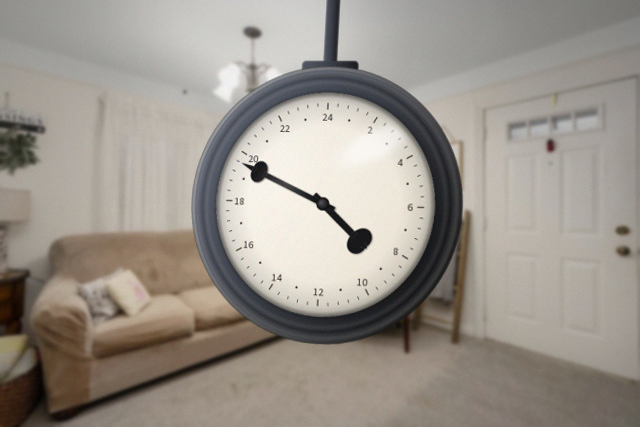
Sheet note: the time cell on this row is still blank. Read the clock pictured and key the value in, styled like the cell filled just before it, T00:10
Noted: T08:49
